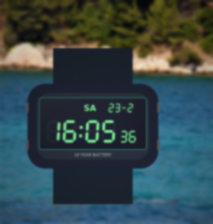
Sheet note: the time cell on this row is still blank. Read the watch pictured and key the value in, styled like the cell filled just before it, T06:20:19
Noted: T16:05:36
